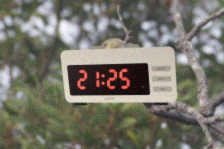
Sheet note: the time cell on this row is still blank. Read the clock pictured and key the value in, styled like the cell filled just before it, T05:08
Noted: T21:25
